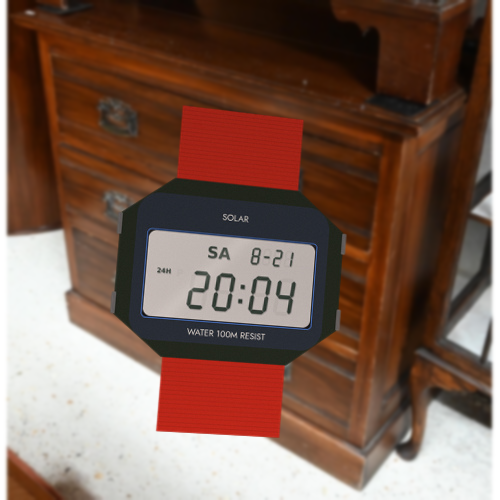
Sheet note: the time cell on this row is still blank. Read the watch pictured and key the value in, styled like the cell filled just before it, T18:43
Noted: T20:04
